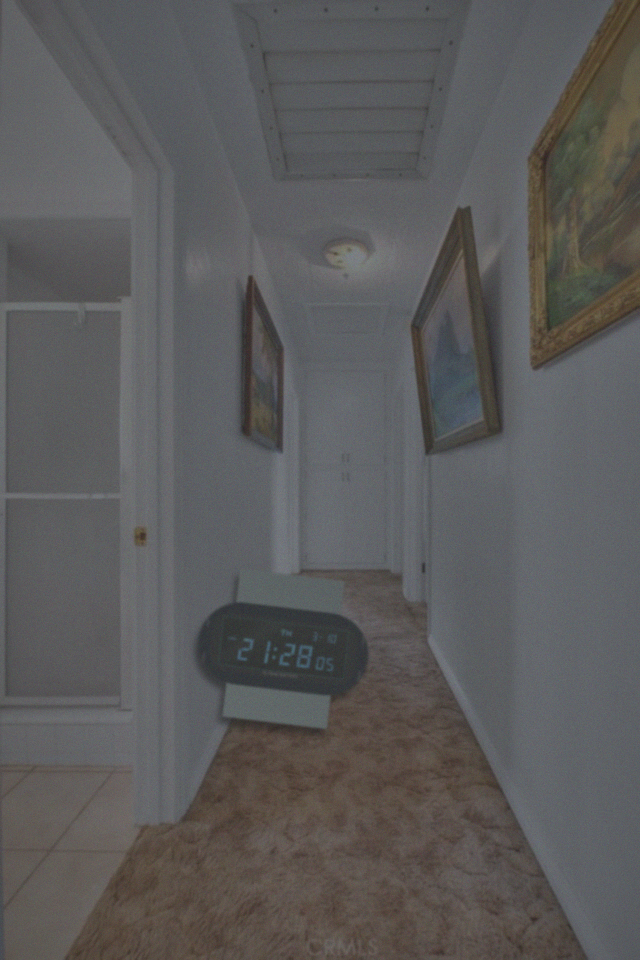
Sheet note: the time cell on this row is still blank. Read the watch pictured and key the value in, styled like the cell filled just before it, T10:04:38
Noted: T21:28:05
